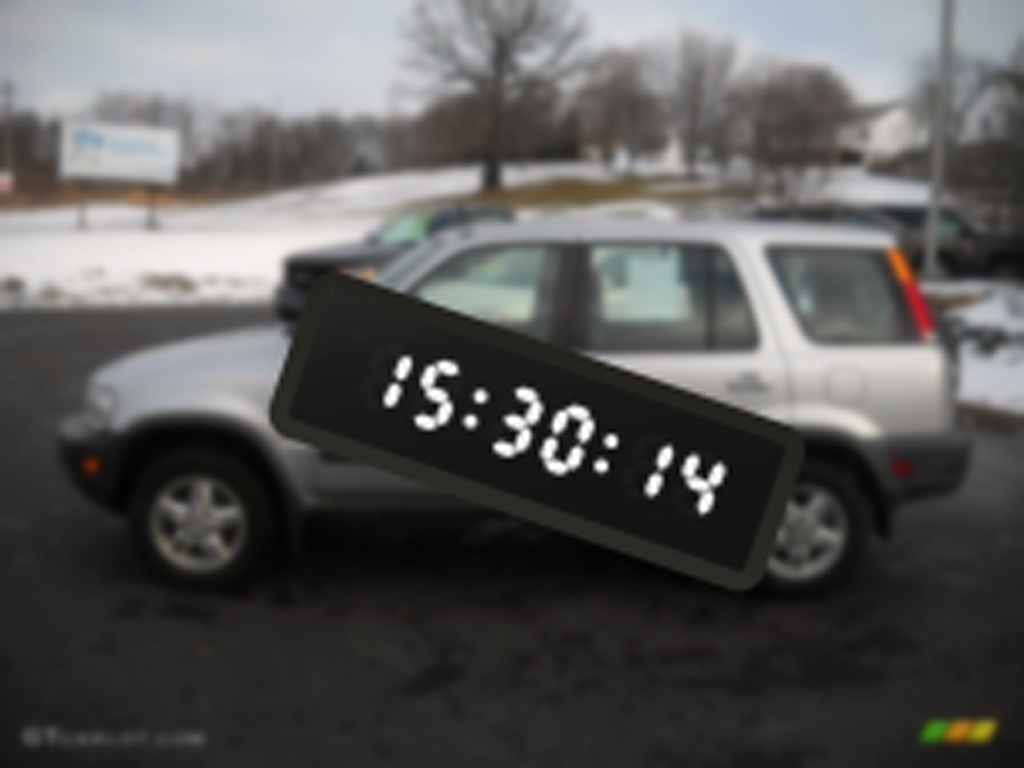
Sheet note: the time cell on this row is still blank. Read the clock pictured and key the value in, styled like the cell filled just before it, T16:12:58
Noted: T15:30:14
